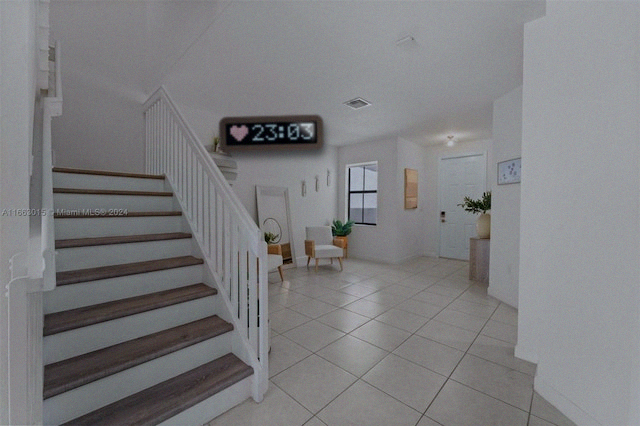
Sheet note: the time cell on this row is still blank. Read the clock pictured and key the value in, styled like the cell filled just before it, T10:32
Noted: T23:03
